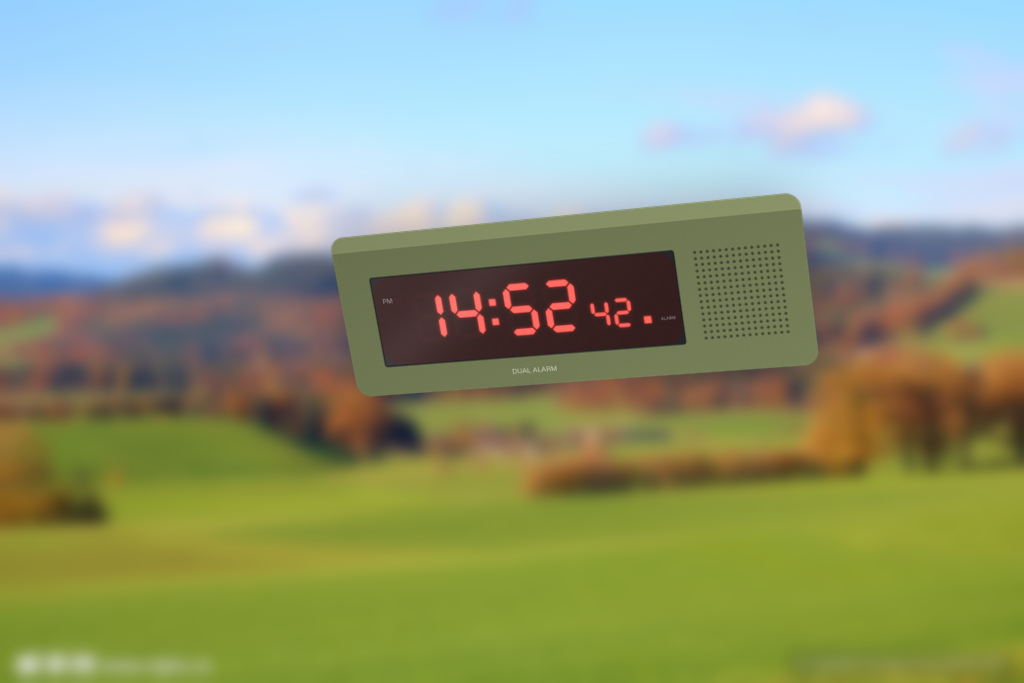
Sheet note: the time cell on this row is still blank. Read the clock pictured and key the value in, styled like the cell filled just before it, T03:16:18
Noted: T14:52:42
